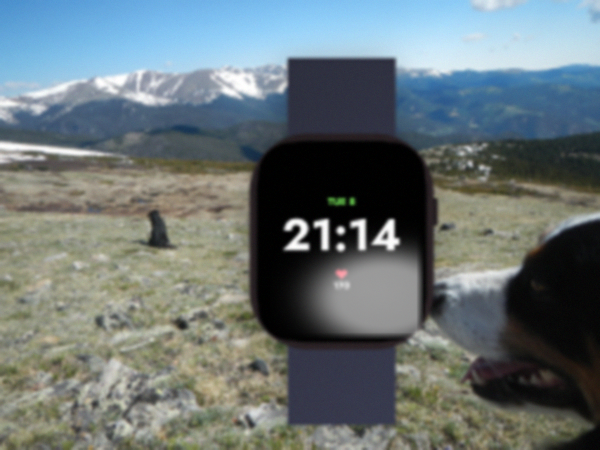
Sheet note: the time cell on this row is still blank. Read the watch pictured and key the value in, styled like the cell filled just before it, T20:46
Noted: T21:14
